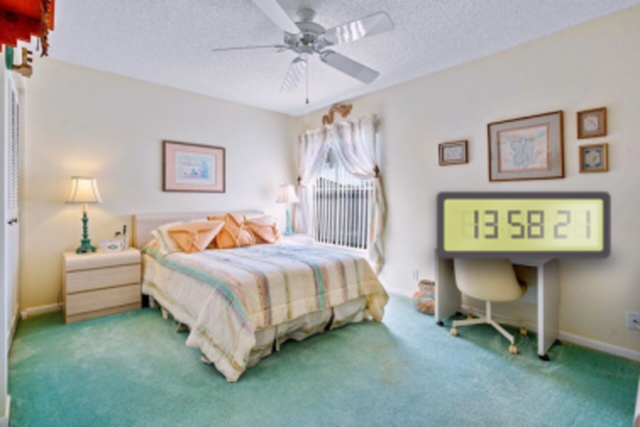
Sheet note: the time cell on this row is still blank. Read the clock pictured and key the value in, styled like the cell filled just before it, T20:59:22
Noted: T13:58:21
